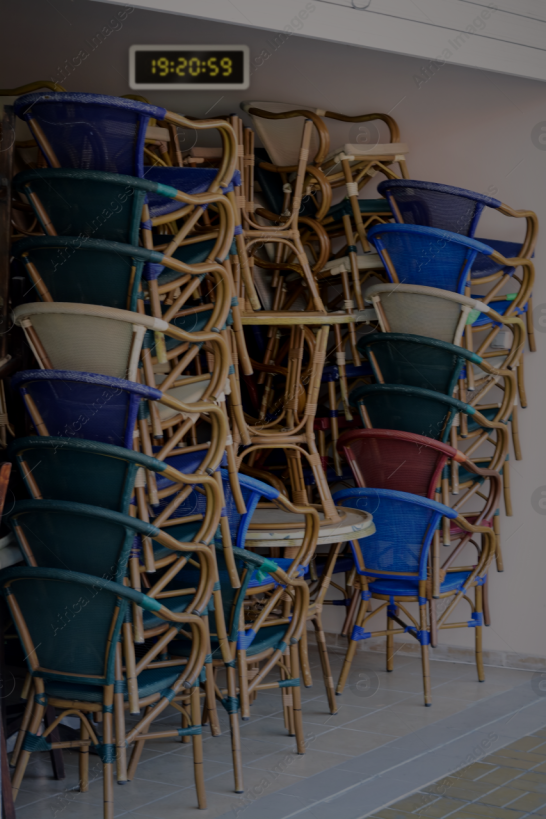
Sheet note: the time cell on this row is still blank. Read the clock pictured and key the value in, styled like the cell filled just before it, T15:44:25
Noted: T19:20:59
